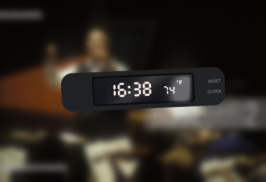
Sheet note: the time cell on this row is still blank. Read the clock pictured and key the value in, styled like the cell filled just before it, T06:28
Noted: T16:38
